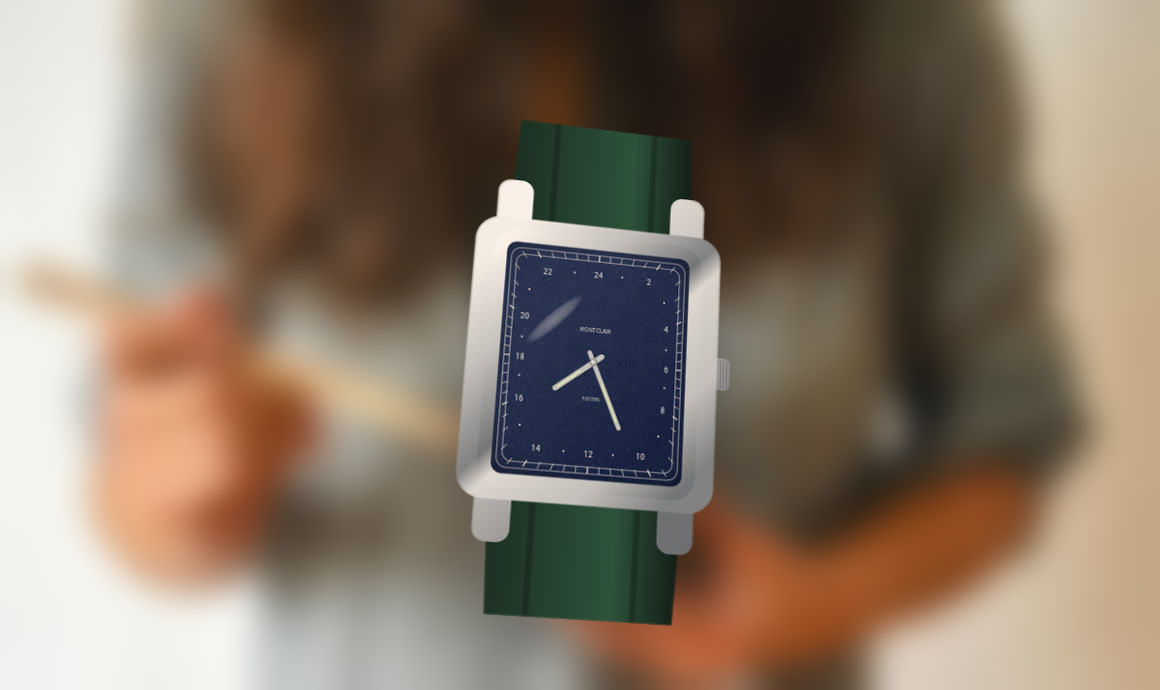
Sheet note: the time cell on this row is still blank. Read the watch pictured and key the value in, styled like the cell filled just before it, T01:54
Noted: T15:26
